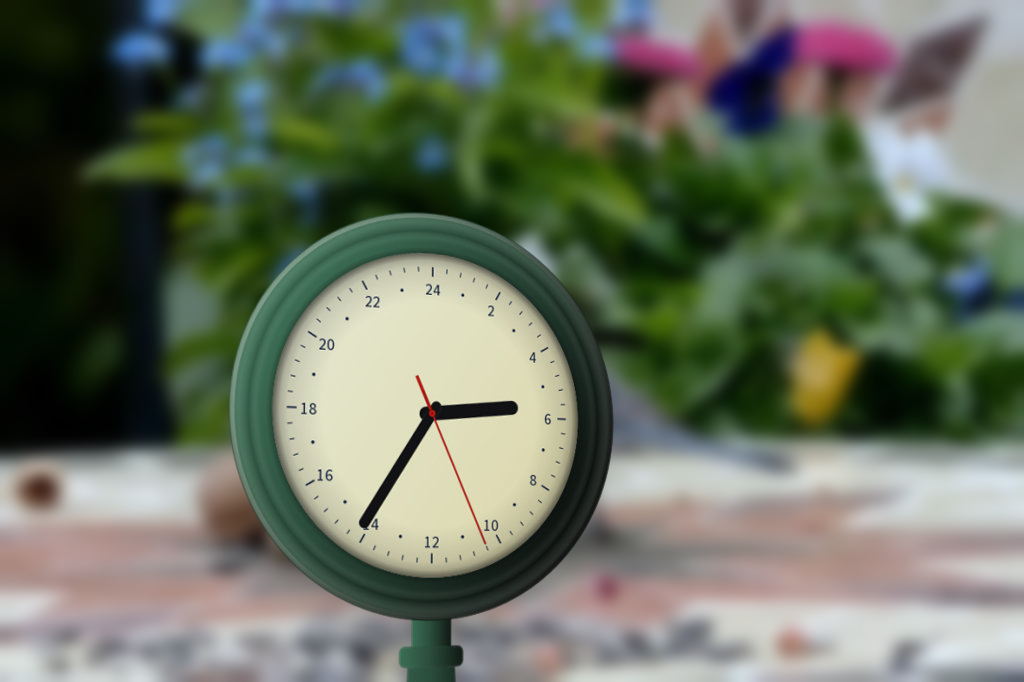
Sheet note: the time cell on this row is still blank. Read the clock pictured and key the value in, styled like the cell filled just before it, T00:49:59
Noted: T05:35:26
